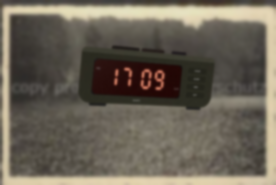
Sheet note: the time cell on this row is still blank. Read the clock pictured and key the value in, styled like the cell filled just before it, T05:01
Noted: T17:09
